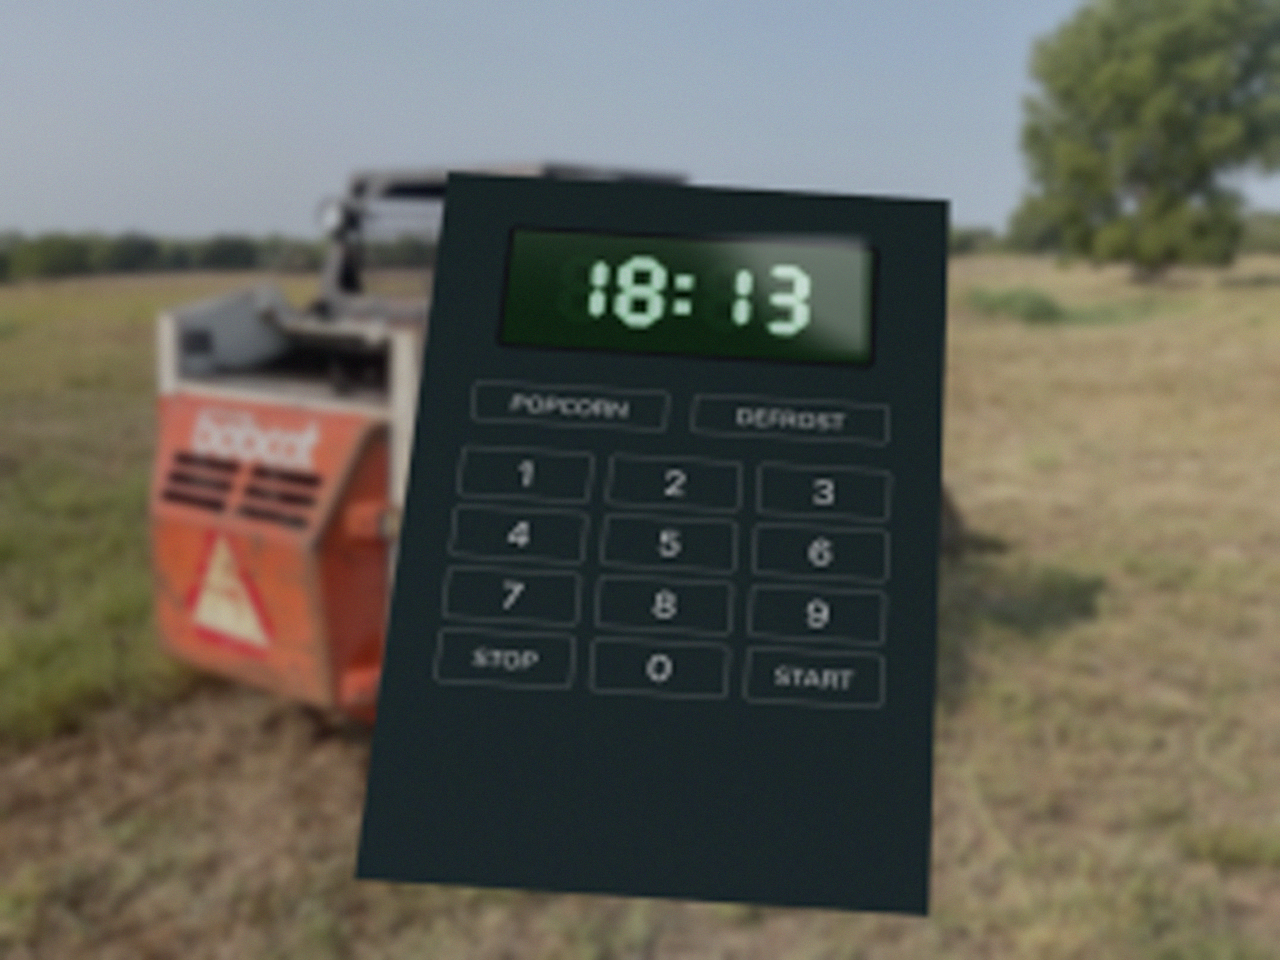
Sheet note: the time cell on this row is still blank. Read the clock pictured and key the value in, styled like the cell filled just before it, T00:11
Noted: T18:13
